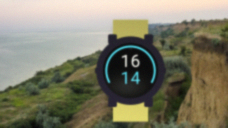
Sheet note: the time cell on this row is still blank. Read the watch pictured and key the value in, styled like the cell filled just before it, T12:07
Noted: T16:14
